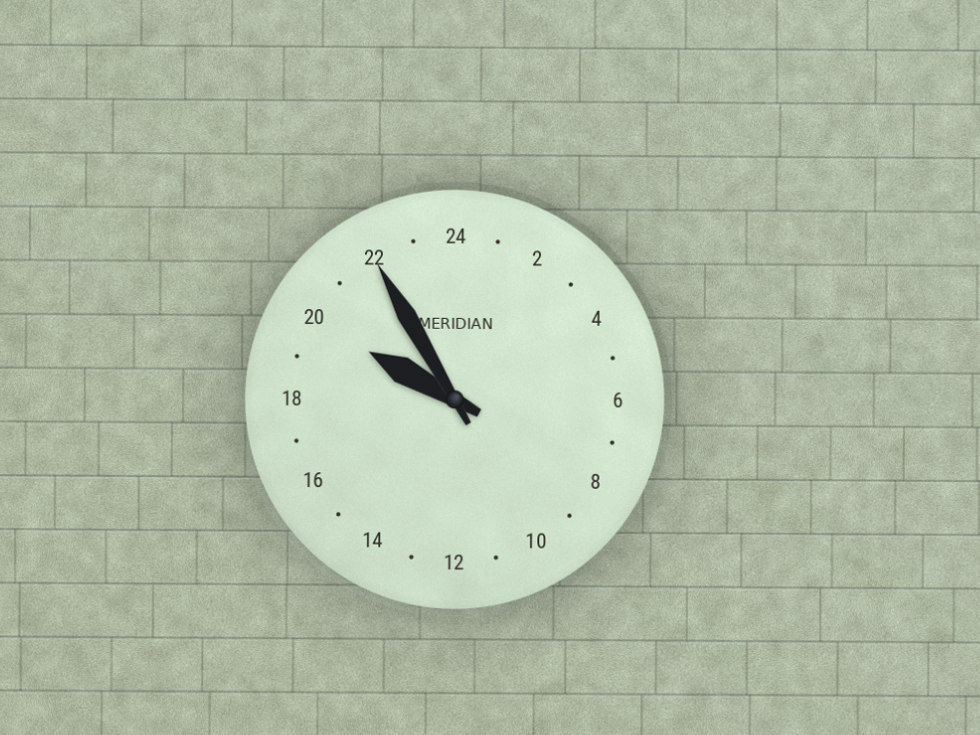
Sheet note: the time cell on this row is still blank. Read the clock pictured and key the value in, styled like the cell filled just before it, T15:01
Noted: T19:55
